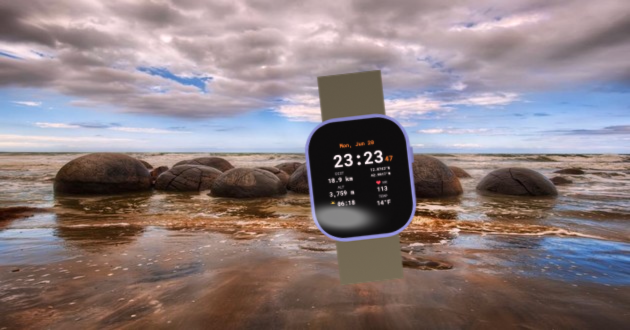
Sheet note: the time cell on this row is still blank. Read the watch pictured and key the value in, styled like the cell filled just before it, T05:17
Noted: T23:23
